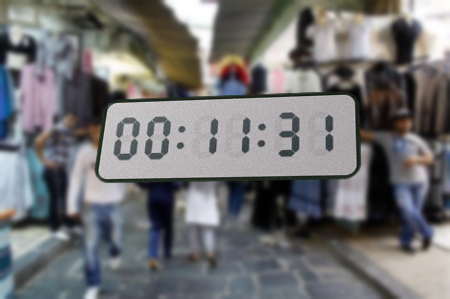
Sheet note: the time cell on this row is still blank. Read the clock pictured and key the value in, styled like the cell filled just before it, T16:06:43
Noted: T00:11:31
